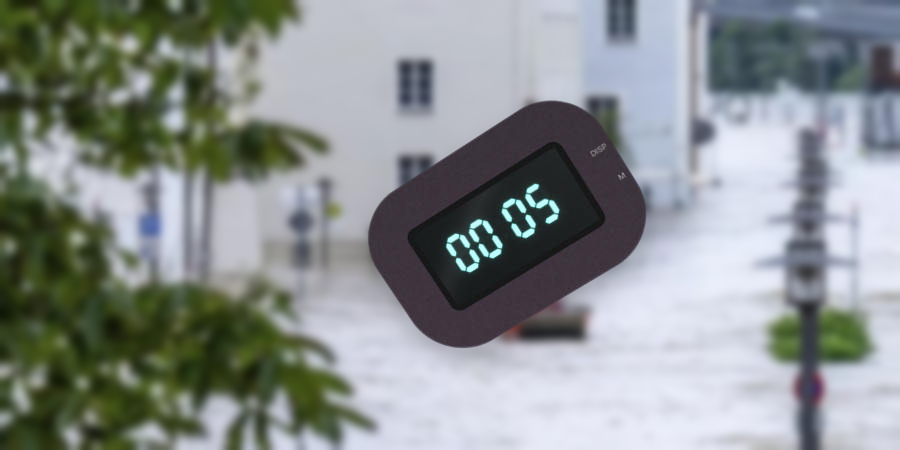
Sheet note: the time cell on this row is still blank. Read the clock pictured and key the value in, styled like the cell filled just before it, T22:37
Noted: T00:05
